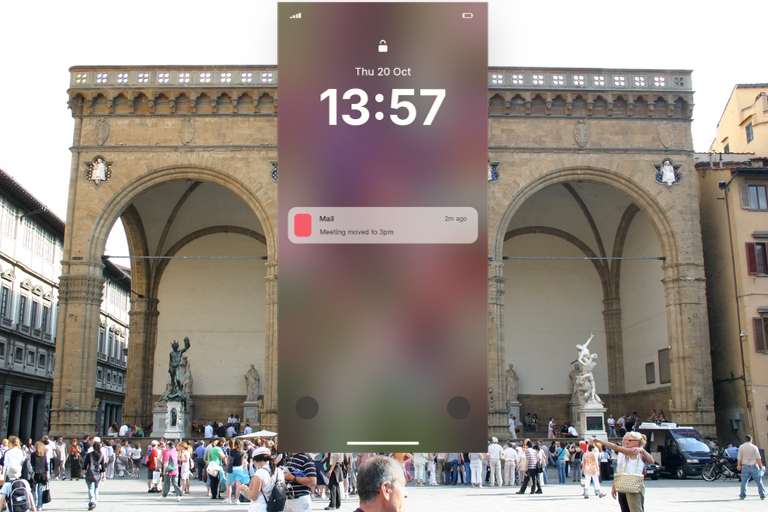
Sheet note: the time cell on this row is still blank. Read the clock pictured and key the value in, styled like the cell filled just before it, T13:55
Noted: T13:57
